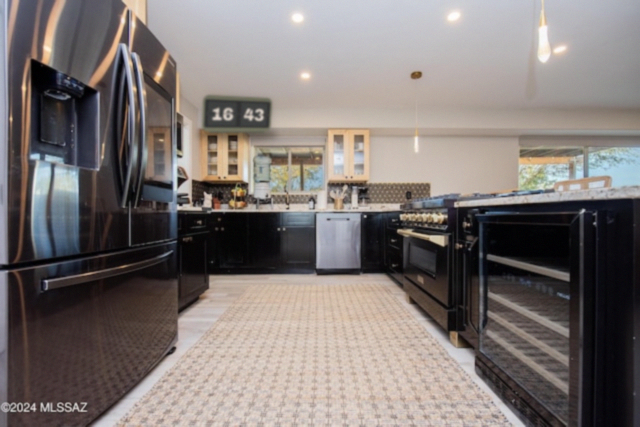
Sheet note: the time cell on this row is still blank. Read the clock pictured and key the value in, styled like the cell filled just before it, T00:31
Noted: T16:43
